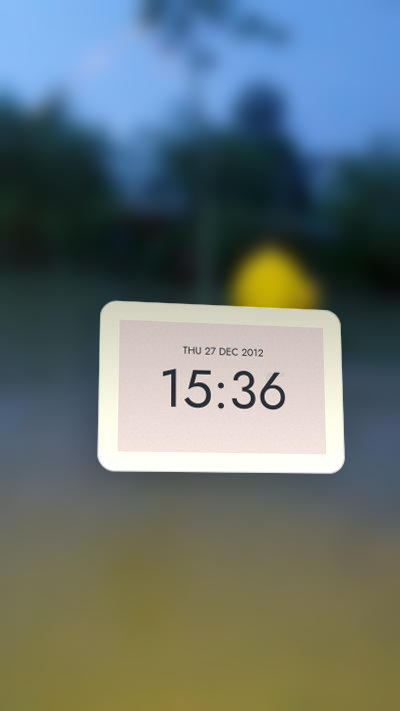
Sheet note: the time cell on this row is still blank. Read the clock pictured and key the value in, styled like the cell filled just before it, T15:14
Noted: T15:36
